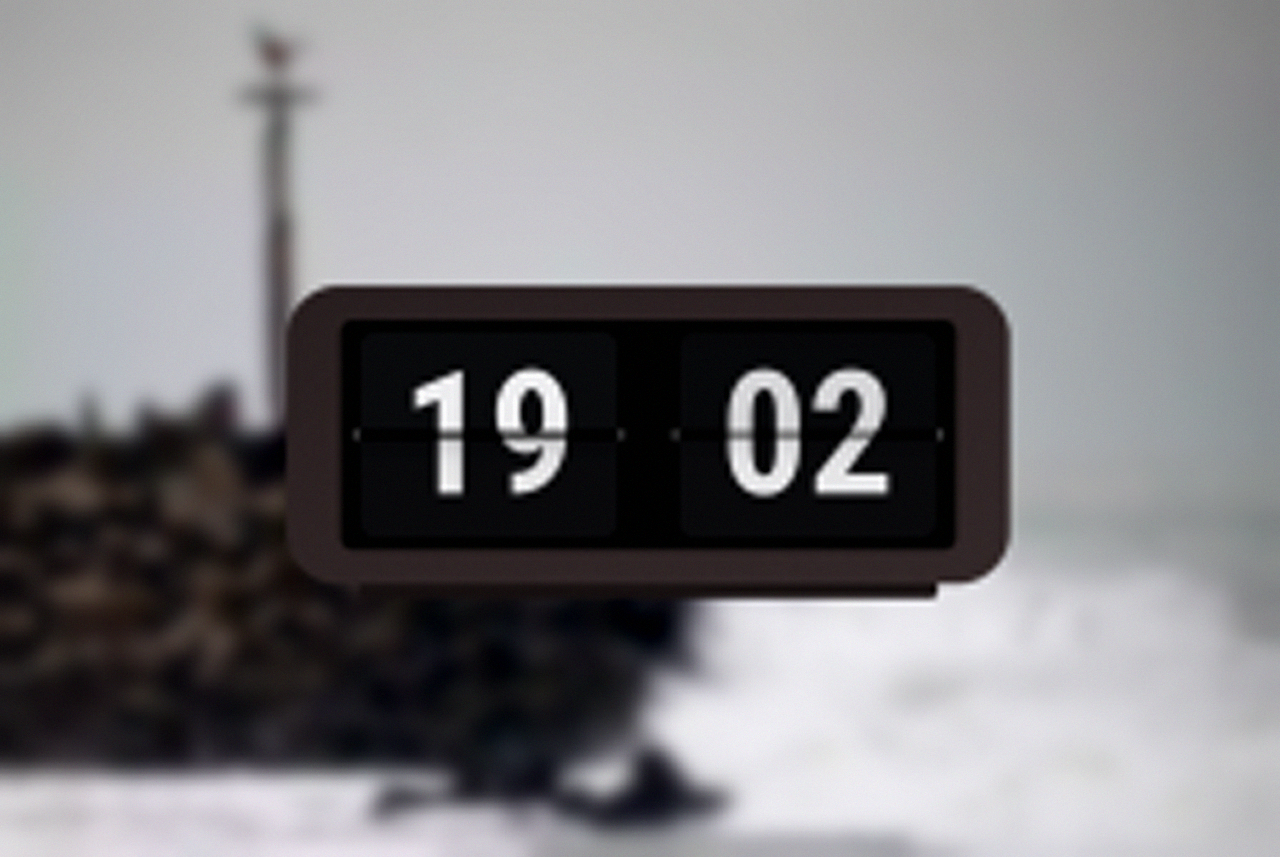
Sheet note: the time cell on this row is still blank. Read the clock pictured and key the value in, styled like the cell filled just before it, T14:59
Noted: T19:02
